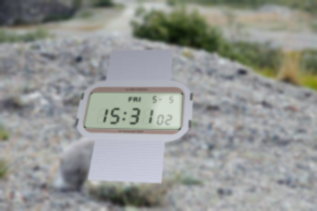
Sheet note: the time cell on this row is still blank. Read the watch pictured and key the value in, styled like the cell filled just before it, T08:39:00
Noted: T15:31:02
